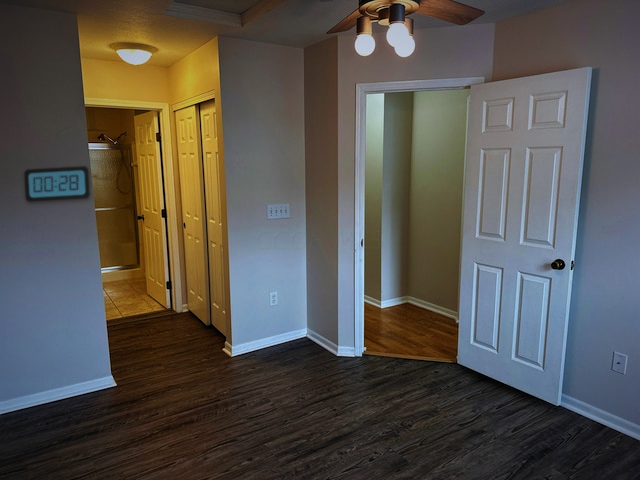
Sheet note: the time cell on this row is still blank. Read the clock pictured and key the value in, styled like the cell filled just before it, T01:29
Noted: T00:28
